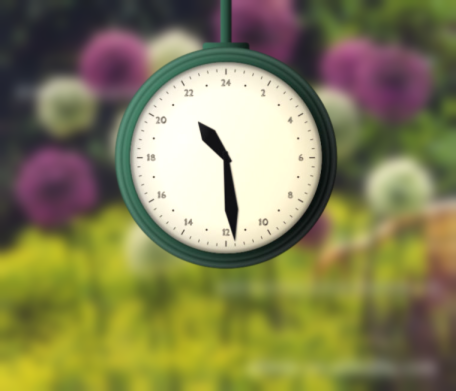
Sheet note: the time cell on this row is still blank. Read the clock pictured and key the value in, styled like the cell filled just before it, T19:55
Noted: T21:29
